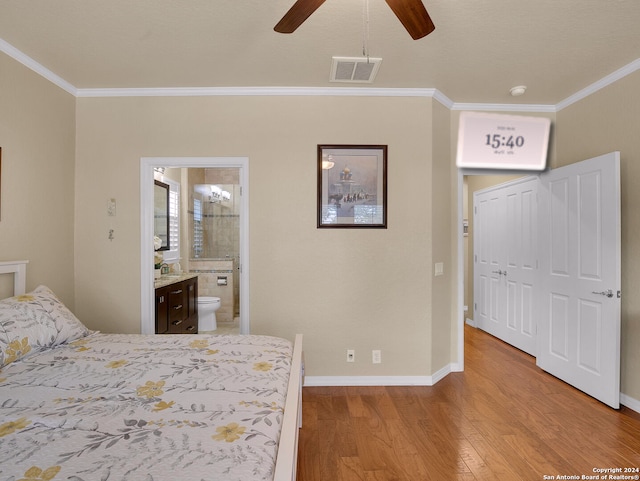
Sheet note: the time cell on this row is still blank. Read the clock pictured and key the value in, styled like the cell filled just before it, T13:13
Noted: T15:40
